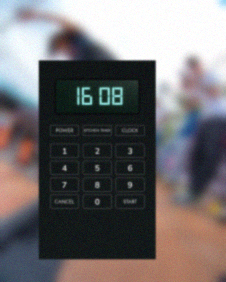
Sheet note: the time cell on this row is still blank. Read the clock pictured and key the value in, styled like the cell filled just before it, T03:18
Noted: T16:08
